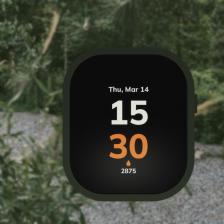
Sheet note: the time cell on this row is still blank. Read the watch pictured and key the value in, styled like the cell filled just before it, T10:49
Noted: T15:30
